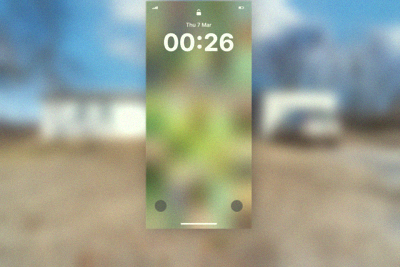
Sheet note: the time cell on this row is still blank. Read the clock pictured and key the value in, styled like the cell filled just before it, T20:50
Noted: T00:26
